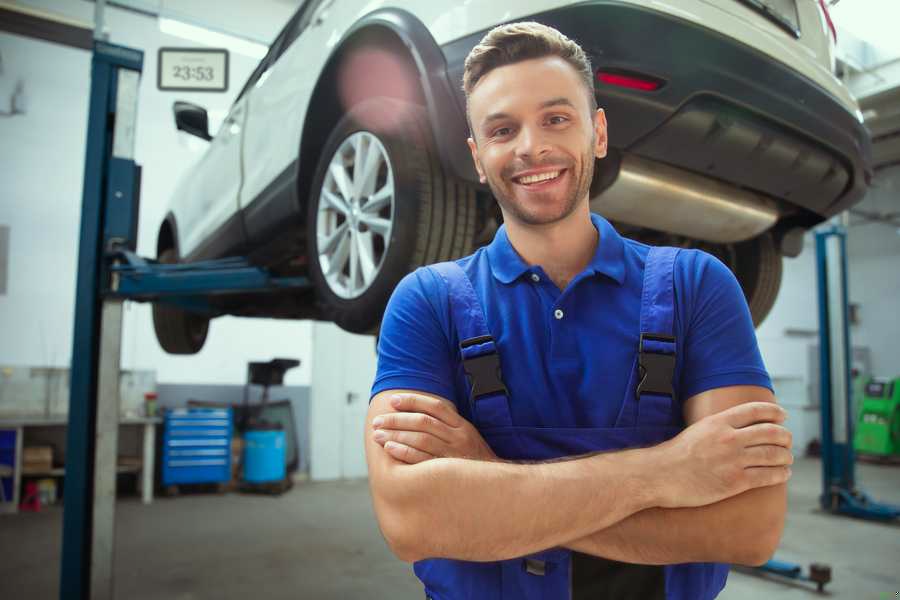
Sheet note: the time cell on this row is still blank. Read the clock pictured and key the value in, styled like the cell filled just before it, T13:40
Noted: T23:53
